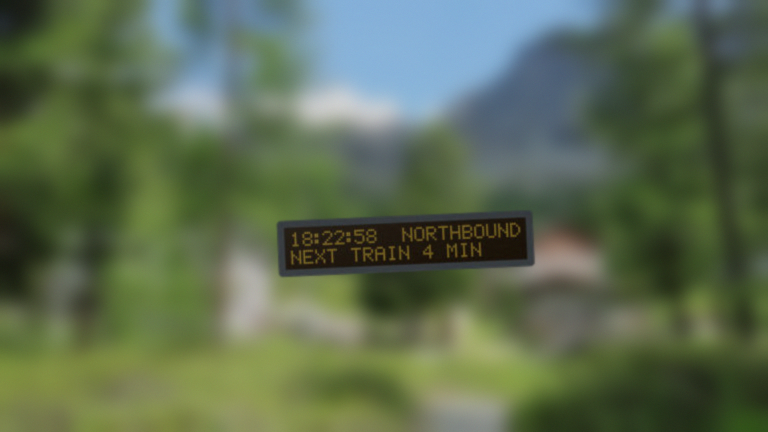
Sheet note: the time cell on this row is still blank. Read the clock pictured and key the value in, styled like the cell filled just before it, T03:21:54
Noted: T18:22:58
